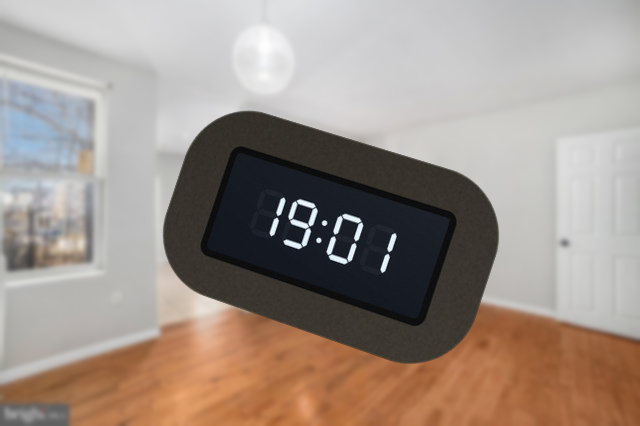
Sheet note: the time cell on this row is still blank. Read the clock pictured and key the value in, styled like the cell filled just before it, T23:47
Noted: T19:01
